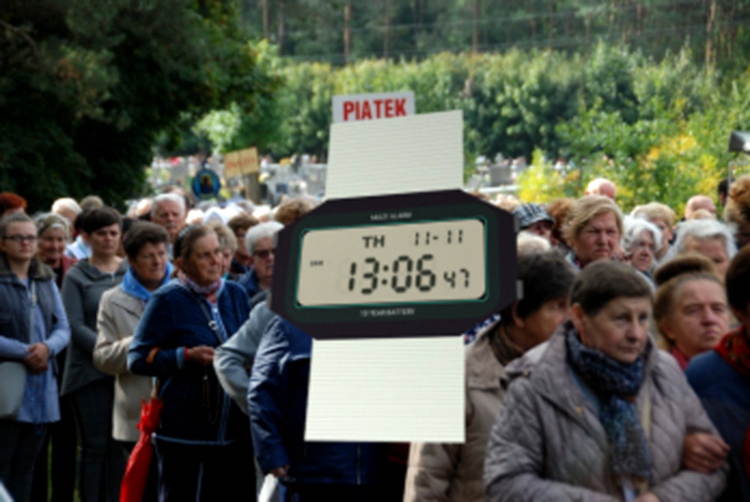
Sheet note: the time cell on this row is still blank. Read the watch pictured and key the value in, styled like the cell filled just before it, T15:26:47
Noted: T13:06:47
